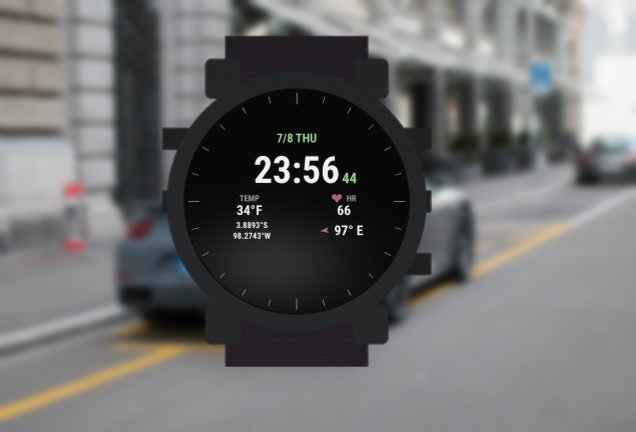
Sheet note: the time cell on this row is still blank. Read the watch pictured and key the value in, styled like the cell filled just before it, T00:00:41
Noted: T23:56:44
